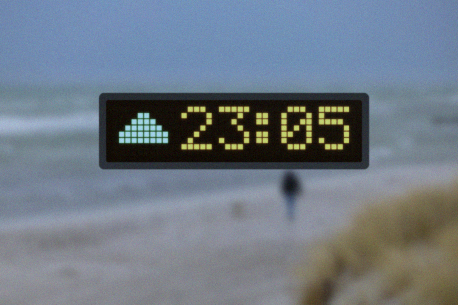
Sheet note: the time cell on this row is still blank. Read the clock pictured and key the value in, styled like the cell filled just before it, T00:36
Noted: T23:05
